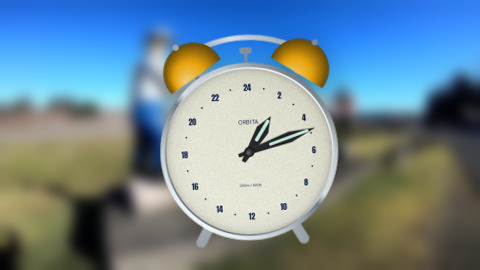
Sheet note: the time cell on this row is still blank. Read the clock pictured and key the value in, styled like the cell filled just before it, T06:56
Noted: T02:12
